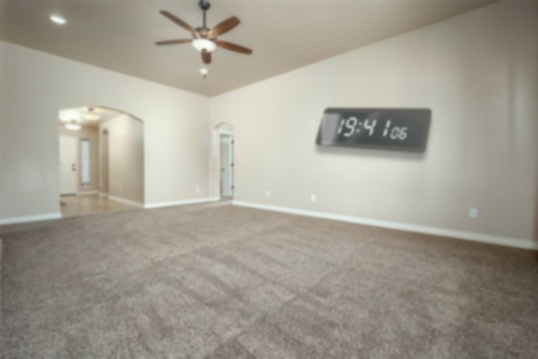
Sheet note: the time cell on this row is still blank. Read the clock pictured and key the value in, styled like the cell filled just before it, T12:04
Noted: T19:41
